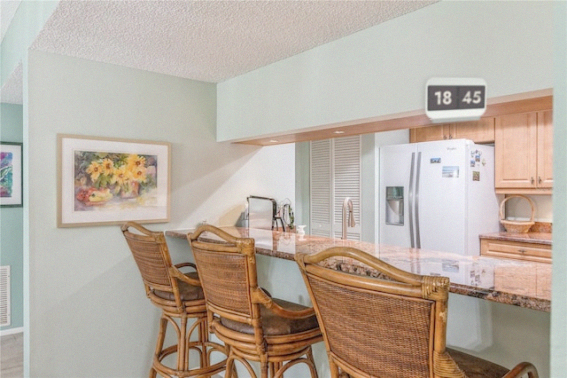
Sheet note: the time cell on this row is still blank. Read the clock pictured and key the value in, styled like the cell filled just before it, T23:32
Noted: T18:45
